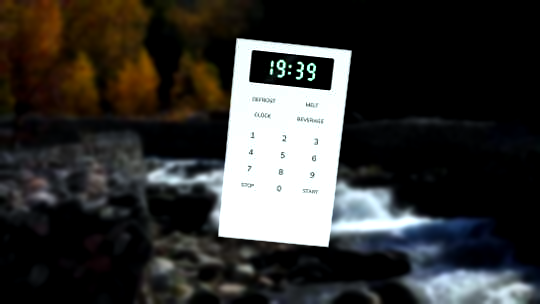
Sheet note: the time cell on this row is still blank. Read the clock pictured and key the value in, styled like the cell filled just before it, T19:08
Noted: T19:39
